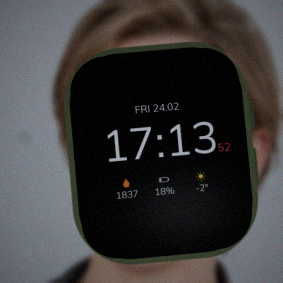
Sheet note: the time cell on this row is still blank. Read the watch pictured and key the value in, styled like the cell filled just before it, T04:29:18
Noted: T17:13:52
